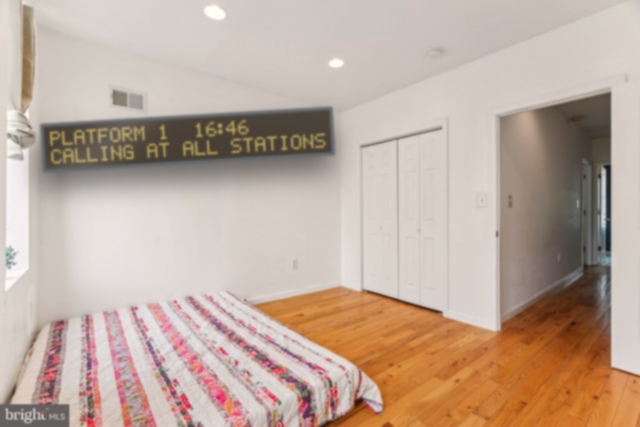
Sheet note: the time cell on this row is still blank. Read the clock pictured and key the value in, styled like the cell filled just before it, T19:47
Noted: T16:46
